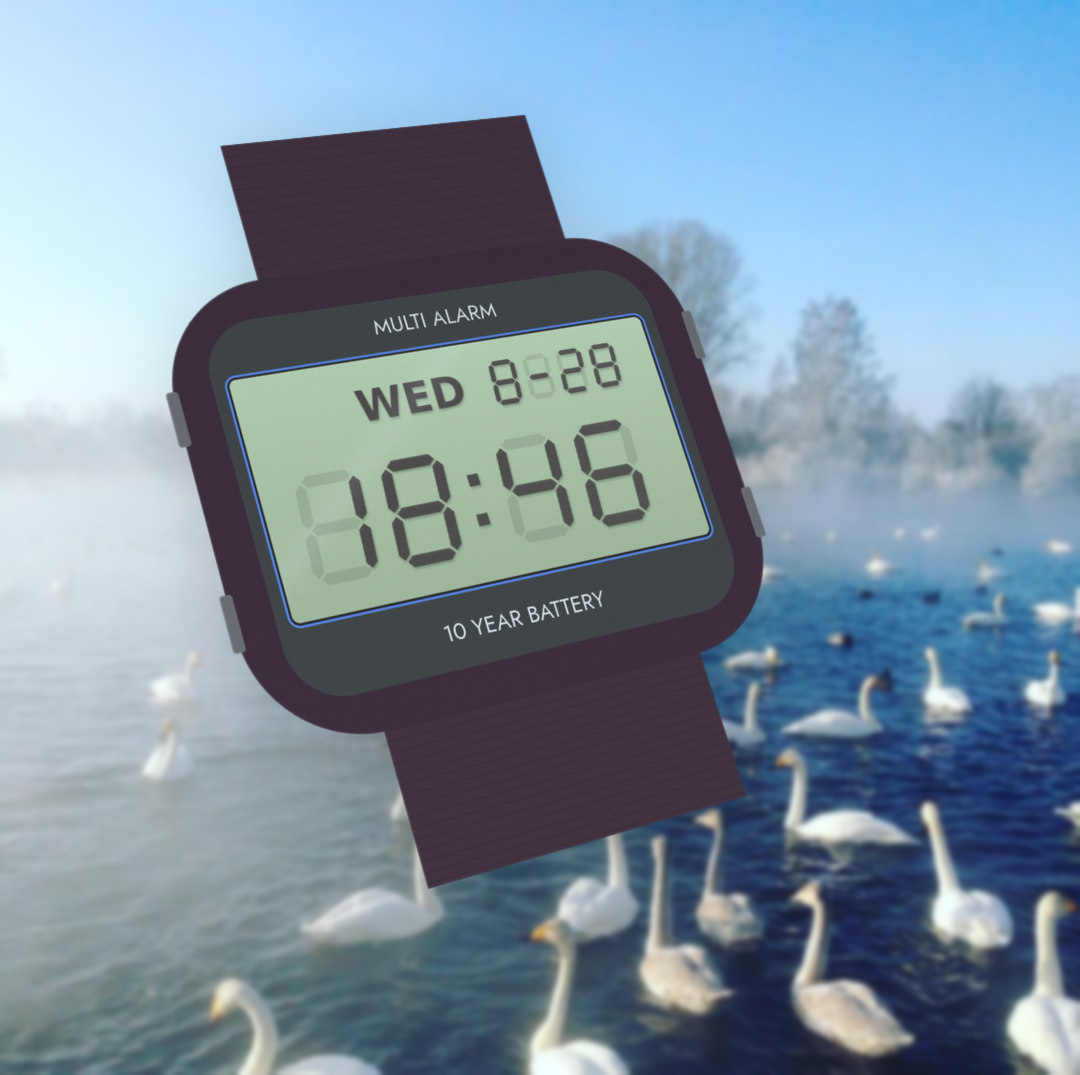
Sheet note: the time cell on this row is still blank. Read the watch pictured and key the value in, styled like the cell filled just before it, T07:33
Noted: T18:46
